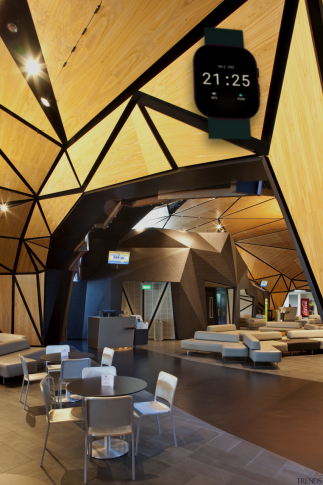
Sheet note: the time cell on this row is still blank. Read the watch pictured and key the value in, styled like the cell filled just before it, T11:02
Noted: T21:25
